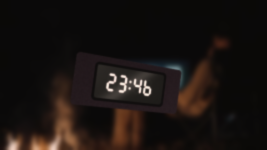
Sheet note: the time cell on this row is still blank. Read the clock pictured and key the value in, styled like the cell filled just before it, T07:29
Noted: T23:46
